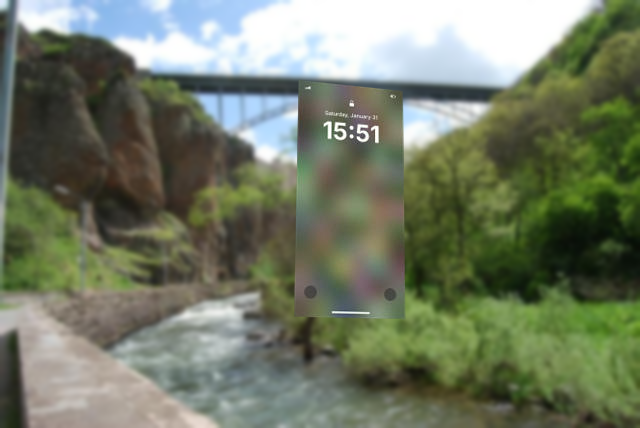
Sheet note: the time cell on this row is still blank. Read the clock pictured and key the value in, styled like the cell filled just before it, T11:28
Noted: T15:51
